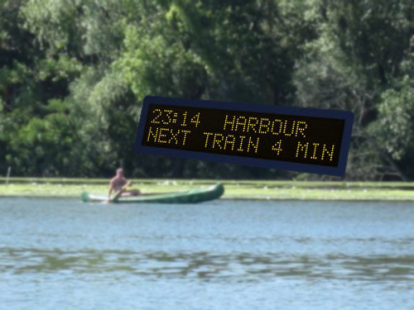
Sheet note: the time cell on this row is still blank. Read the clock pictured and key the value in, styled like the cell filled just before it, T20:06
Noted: T23:14
